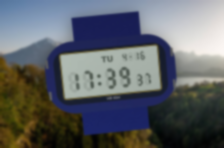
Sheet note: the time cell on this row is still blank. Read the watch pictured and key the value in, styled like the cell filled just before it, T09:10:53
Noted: T17:39:37
